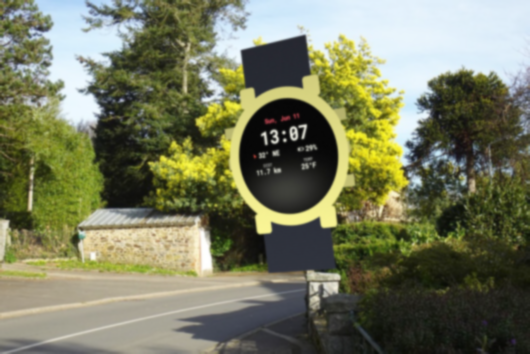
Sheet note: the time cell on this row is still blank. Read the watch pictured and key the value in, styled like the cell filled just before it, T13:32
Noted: T13:07
